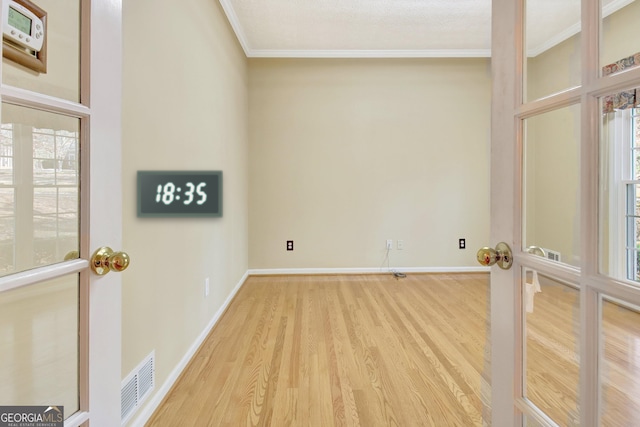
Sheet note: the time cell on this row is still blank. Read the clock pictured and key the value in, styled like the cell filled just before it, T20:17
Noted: T18:35
